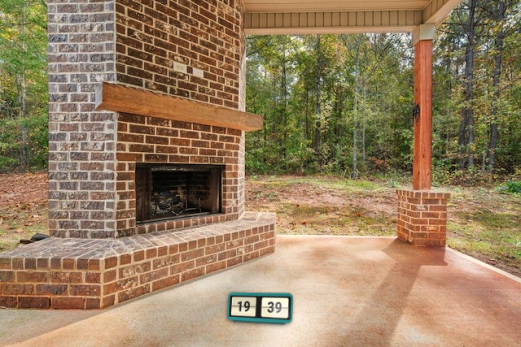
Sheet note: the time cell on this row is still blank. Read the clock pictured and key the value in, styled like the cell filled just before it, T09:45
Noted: T19:39
